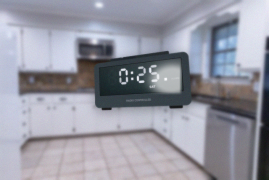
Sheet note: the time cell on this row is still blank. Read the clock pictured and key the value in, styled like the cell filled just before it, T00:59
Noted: T00:25
